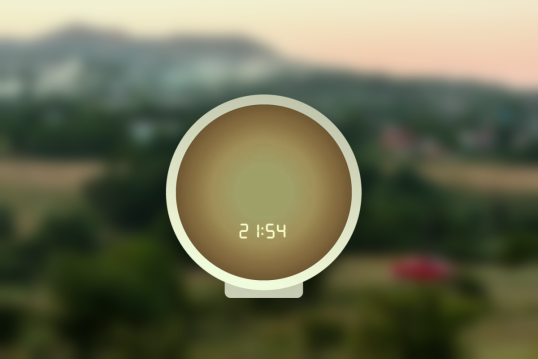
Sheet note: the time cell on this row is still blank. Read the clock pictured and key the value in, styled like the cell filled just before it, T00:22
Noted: T21:54
